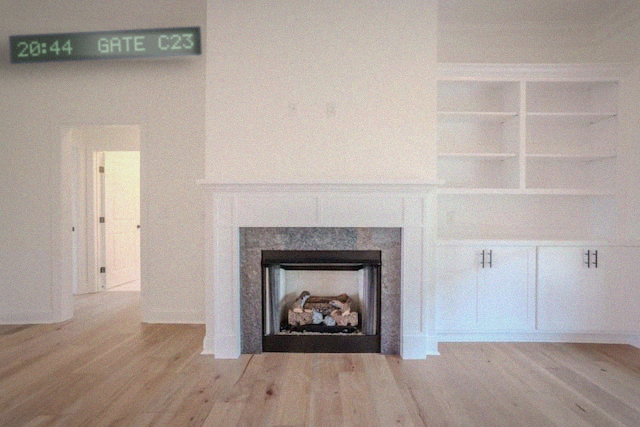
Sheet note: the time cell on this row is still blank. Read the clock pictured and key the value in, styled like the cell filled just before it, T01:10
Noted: T20:44
